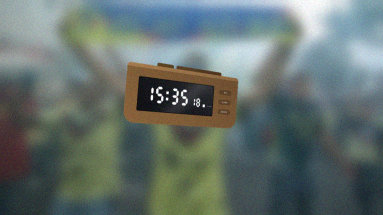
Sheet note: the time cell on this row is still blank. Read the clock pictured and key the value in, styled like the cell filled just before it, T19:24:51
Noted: T15:35:18
